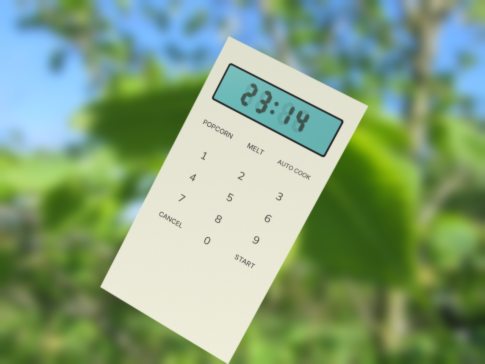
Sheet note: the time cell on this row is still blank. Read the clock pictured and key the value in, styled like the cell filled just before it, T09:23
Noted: T23:14
